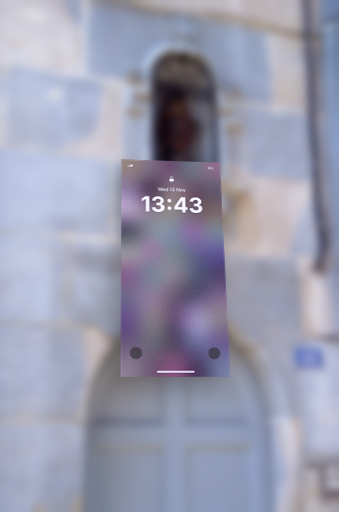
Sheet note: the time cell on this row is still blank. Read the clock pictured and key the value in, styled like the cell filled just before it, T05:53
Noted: T13:43
